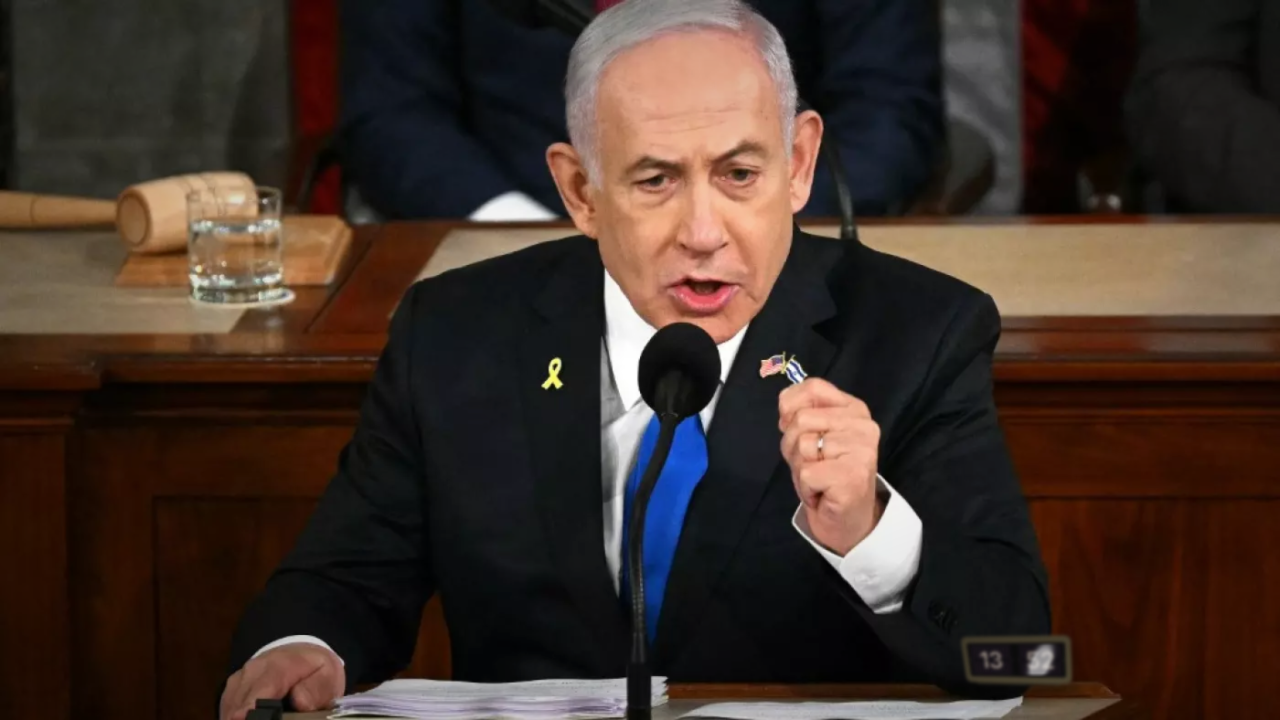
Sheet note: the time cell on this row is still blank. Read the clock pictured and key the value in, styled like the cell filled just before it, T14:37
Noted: T13:52
